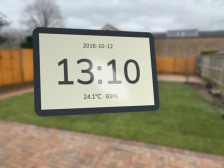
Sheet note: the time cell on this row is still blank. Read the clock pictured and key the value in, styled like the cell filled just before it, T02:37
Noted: T13:10
